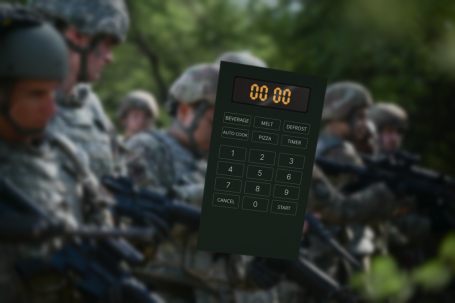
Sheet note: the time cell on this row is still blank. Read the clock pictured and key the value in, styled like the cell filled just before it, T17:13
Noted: T00:00
